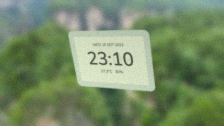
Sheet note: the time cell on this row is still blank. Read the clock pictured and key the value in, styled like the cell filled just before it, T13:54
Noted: T23:10
